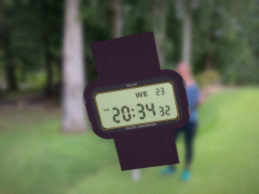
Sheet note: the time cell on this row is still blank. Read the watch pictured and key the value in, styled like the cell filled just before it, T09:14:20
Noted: T20:34:32
